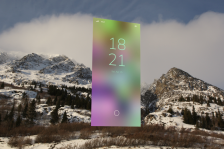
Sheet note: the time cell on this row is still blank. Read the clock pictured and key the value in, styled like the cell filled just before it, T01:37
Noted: T18:21
